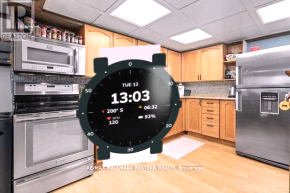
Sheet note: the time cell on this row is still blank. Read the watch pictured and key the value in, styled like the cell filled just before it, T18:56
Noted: T13:03
